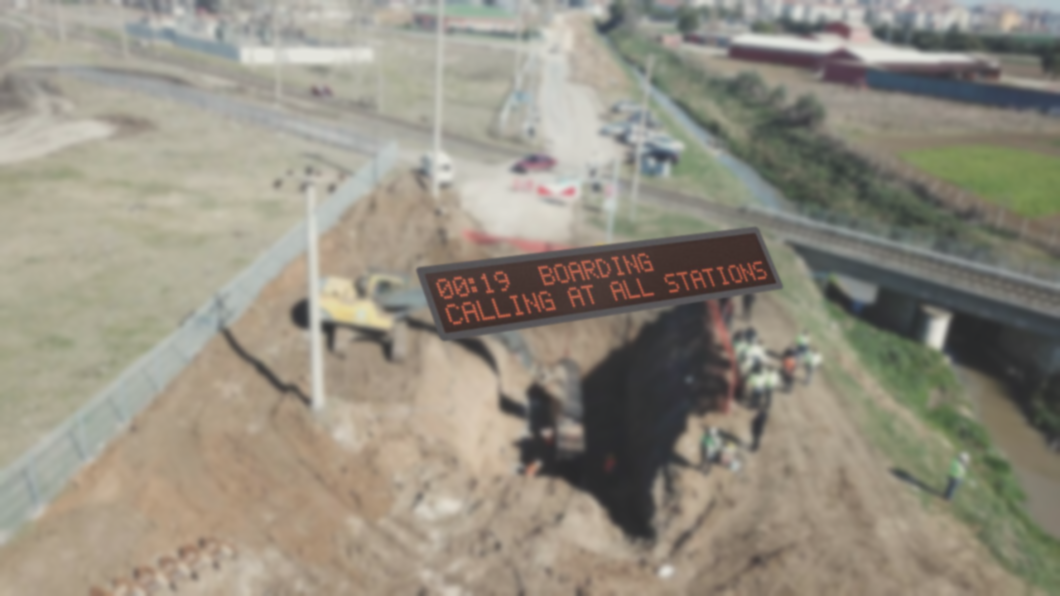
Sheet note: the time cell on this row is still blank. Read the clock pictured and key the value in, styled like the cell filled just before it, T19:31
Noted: T00:19
